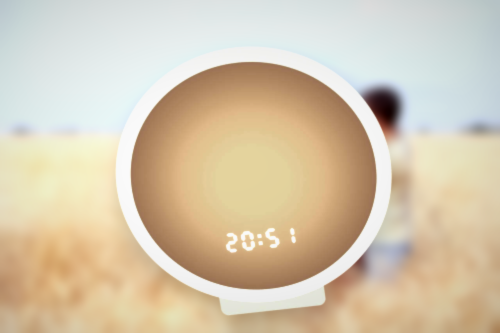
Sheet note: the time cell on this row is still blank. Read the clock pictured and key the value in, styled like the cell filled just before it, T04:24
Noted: T20:51
